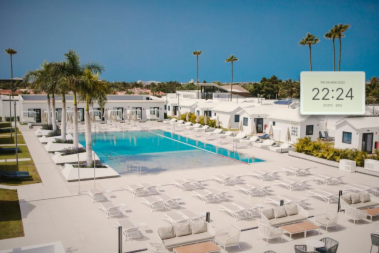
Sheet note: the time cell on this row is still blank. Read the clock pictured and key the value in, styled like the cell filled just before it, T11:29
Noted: T22:24
